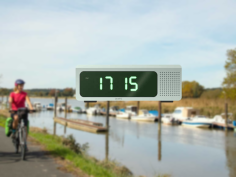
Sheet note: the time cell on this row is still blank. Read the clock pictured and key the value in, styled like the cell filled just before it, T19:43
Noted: T17:15
